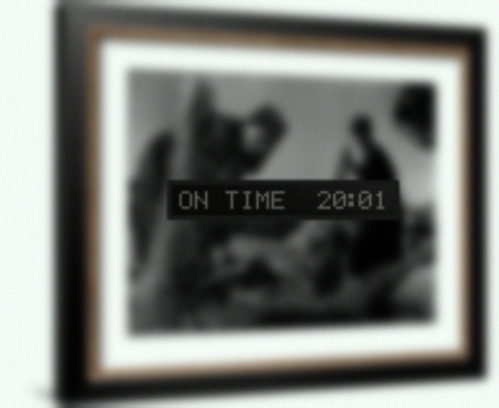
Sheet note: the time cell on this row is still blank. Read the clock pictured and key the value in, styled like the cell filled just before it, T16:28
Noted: T20:01
